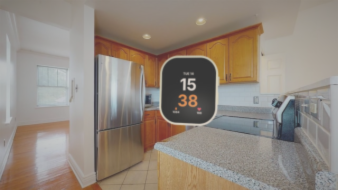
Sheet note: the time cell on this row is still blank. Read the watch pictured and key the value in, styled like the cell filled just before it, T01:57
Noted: T15:38
